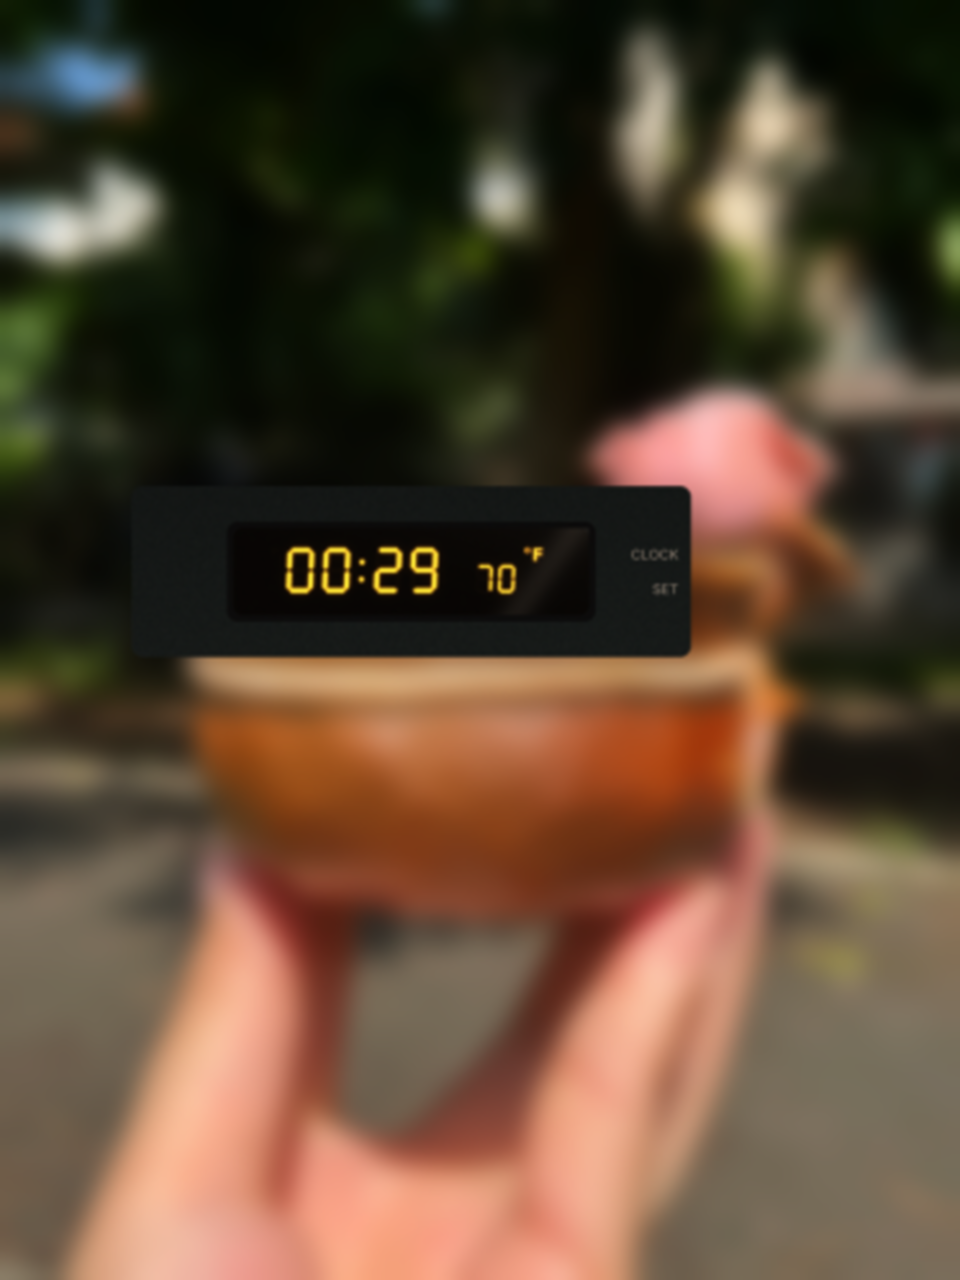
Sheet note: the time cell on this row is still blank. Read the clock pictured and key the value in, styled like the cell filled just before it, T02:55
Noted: T00:29
